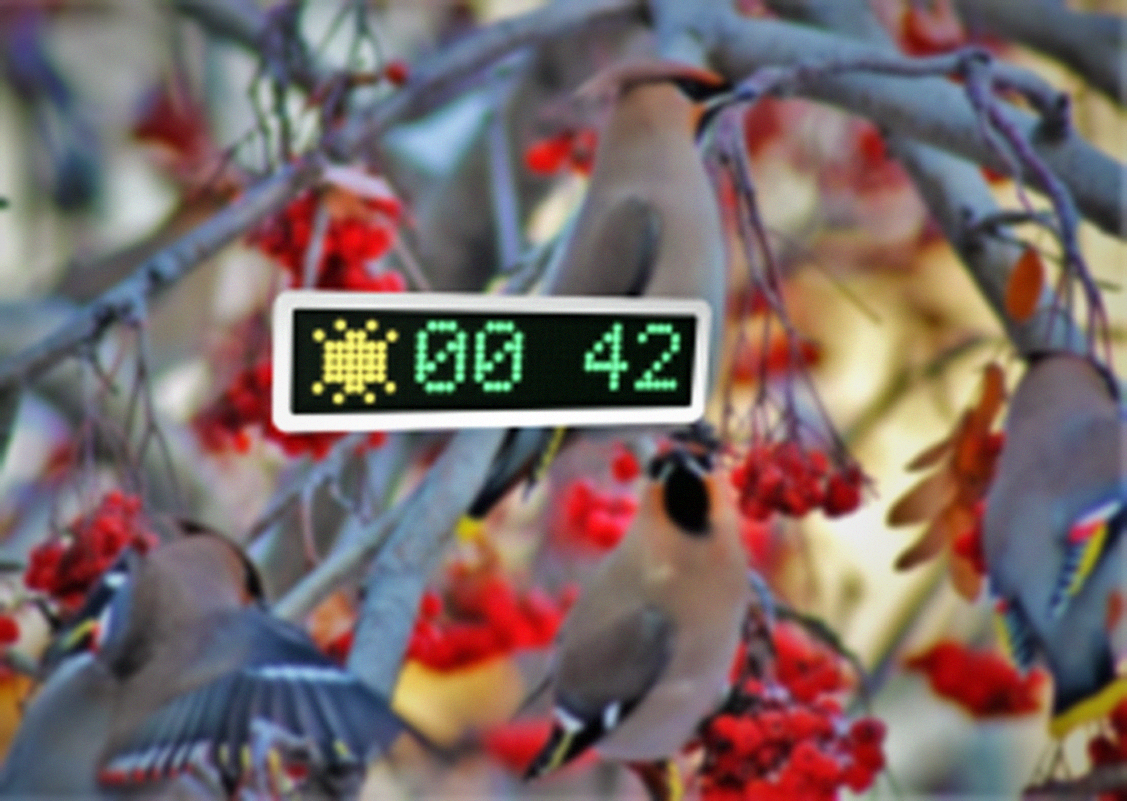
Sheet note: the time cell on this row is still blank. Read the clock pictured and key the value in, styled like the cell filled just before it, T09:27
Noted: T00:42
